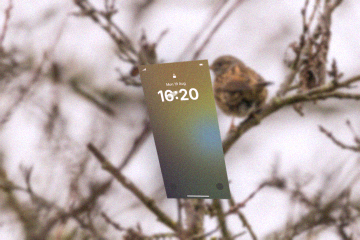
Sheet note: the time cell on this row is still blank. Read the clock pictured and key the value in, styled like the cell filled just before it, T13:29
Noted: T16:20
